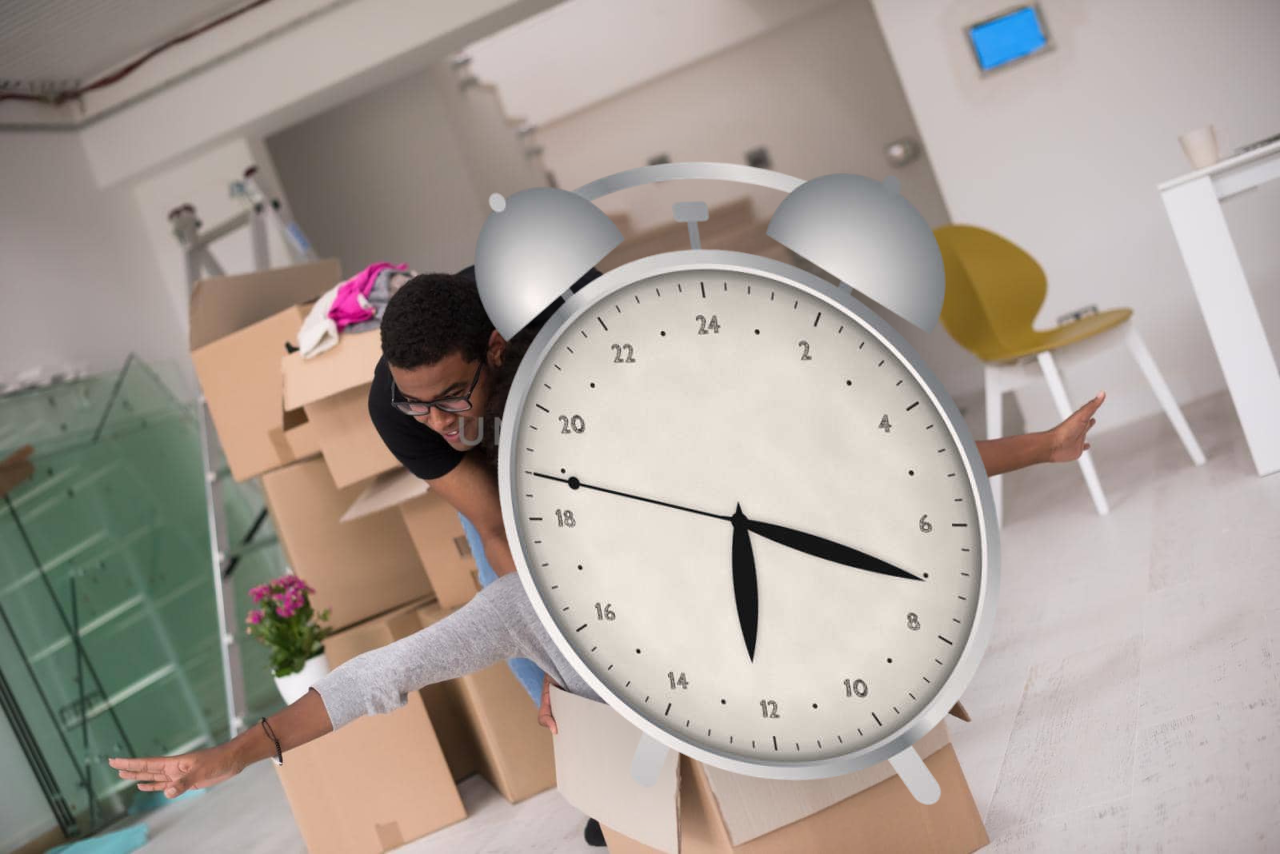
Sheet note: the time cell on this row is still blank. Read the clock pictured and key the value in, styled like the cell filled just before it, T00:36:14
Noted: T12:17:47
